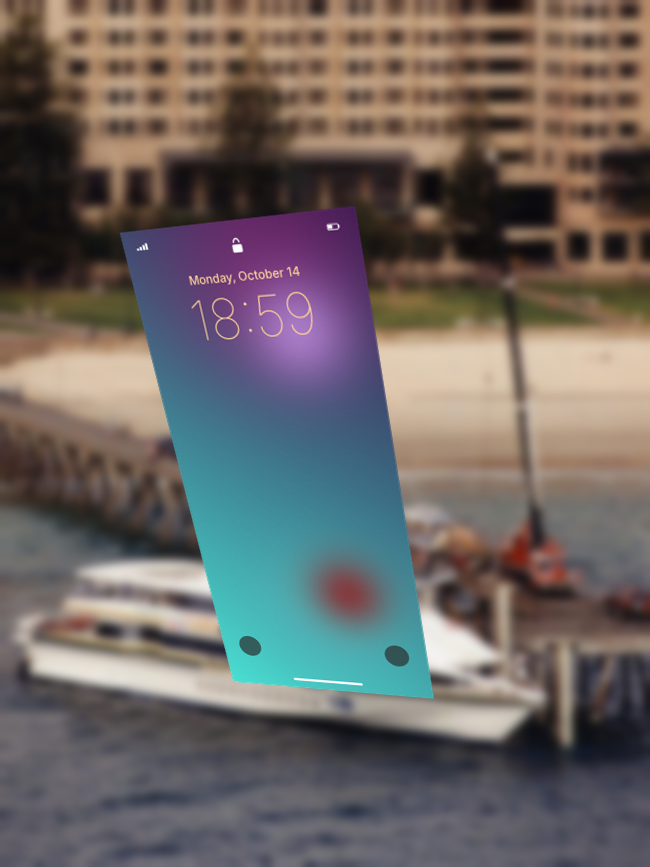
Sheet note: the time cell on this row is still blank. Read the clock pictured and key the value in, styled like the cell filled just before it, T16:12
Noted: T18:59
